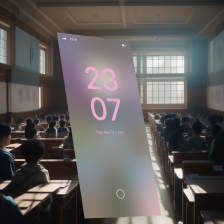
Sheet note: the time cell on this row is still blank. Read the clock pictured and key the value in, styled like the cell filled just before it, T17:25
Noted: T23:07
